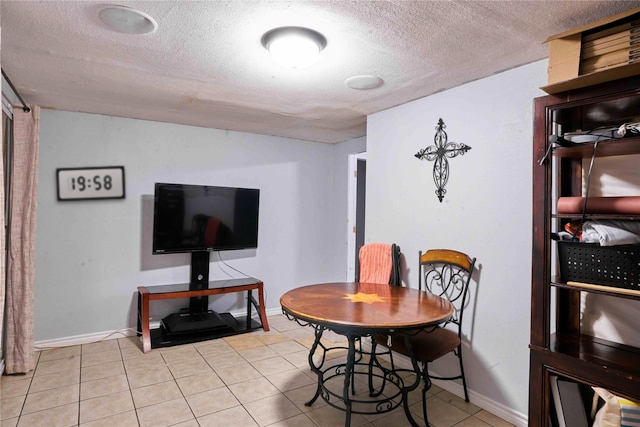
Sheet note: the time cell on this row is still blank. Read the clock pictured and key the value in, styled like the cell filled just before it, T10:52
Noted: T19:58
